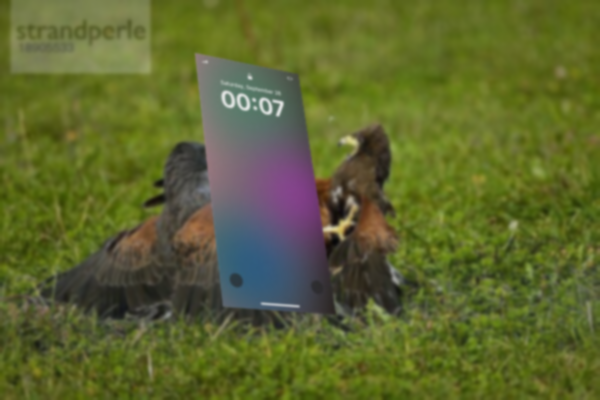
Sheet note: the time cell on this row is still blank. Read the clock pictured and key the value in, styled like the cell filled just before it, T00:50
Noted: T00:07
